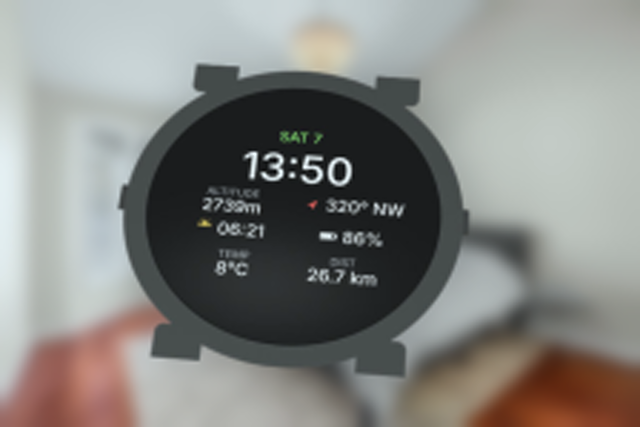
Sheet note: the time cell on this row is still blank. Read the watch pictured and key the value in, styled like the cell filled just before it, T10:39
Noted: T13:50
